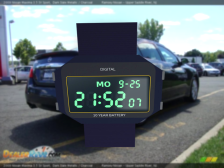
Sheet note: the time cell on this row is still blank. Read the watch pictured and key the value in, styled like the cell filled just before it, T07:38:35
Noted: T21:52:07
